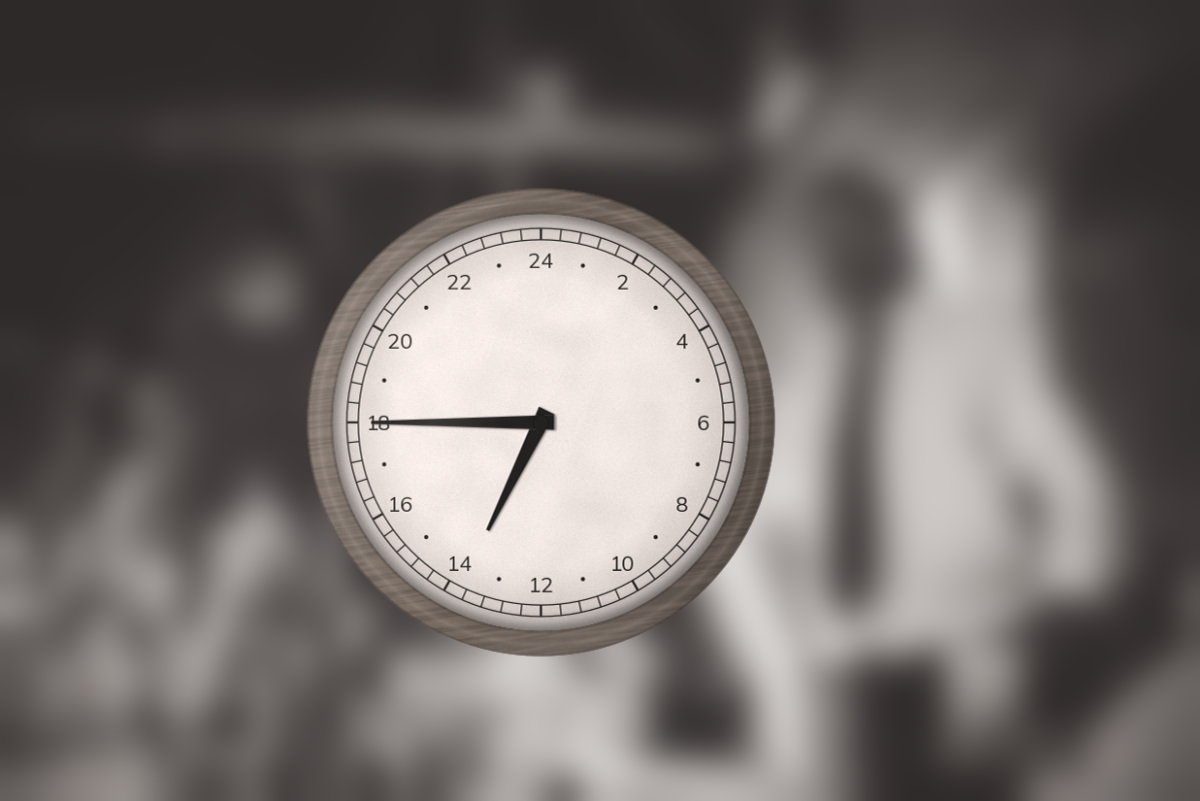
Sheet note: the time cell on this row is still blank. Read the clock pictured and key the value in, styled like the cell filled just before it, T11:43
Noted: T13:45
